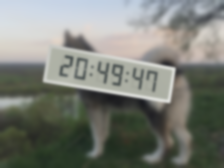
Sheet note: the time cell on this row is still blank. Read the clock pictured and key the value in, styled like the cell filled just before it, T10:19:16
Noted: T20:49:47
